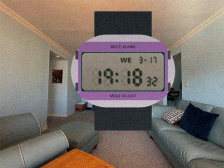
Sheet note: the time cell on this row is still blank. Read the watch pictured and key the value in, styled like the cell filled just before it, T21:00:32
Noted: T19:18:32
